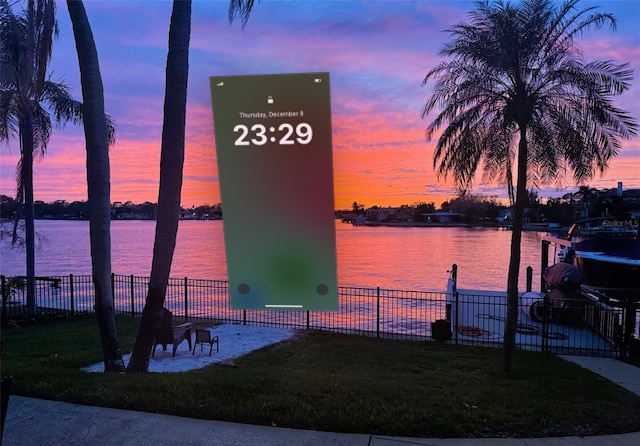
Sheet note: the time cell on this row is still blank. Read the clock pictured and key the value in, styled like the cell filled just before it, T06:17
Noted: T23:29
